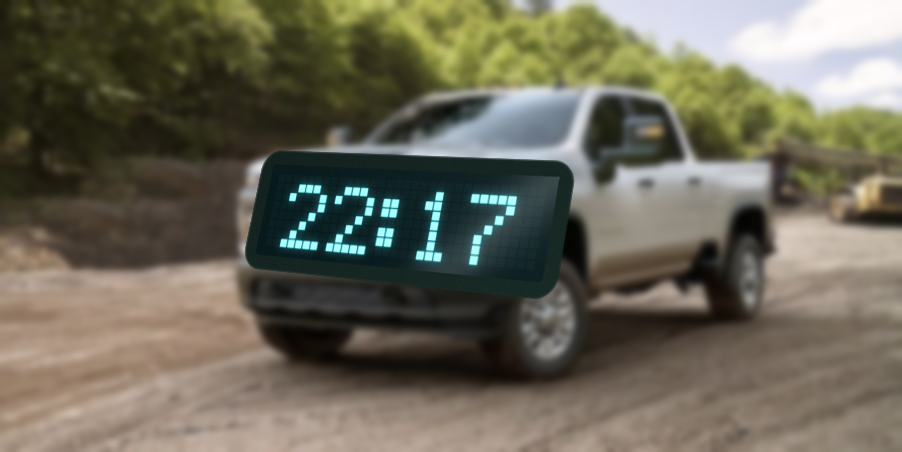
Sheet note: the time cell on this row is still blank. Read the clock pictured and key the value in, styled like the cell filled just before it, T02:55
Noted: T22:17
